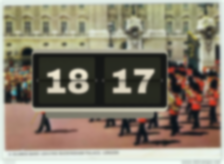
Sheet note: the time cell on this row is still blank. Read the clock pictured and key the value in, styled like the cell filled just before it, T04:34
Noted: T18:17
